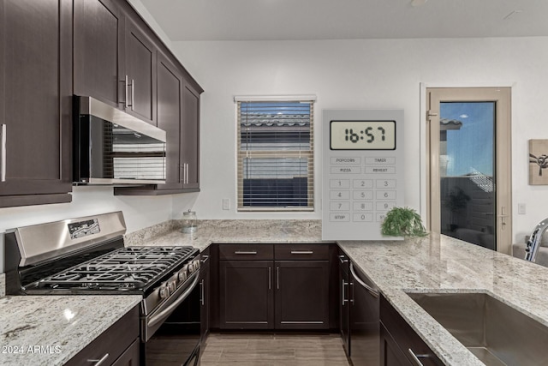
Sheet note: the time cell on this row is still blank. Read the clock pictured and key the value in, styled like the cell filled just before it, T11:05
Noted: T16:57
